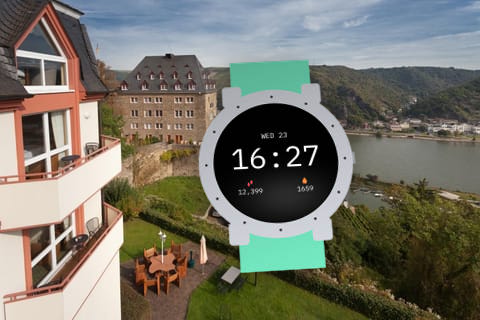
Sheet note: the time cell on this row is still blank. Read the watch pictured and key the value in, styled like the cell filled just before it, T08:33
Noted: T16:27
